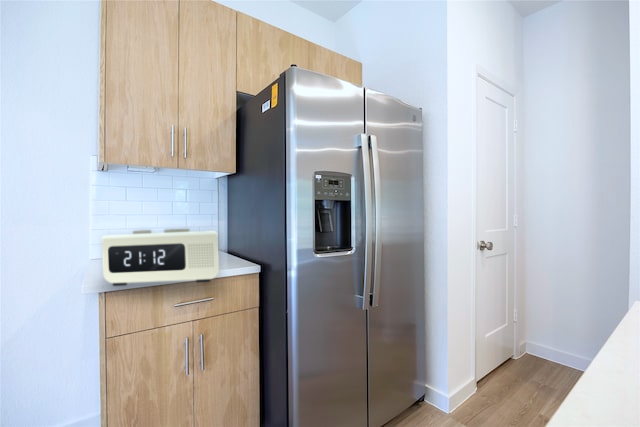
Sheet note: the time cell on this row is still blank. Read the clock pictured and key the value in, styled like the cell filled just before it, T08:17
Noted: T21:12
